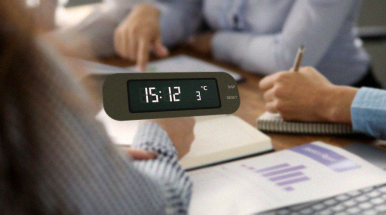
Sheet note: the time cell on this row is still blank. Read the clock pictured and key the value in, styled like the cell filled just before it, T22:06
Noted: T15:12
